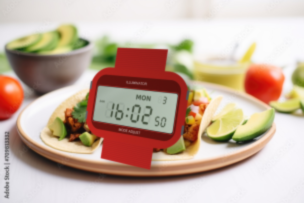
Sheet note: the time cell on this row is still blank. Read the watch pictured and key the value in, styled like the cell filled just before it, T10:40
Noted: T16:02
